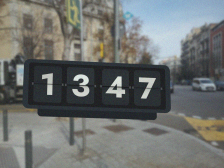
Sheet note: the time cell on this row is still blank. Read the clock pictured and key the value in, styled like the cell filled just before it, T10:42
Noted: T13:47
